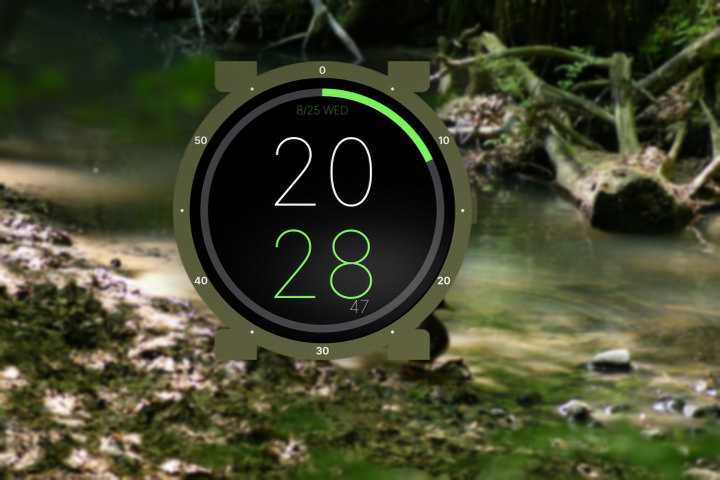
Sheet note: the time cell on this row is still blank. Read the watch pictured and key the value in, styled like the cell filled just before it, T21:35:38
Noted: T20:28:47
